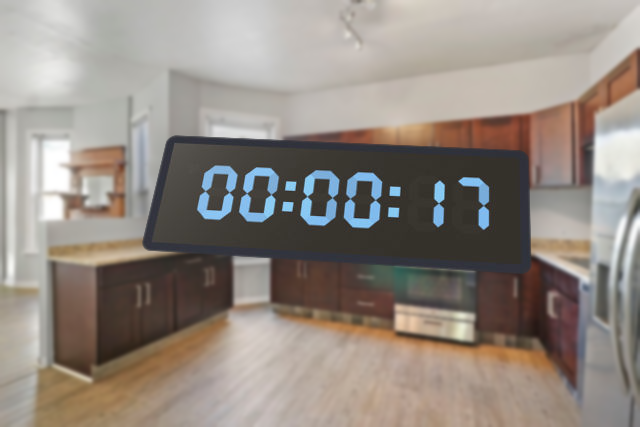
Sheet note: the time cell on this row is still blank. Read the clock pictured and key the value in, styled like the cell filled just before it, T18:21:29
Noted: T00:00:17
